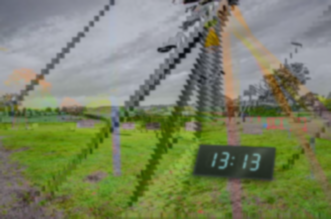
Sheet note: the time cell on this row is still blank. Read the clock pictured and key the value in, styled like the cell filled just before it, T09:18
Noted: T13:13
